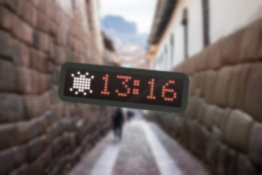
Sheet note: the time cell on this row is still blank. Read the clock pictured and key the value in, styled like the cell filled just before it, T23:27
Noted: T13:16
